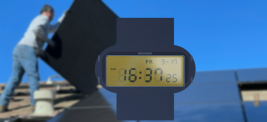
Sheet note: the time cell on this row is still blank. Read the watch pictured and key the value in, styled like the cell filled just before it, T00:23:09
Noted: T16:37:25
